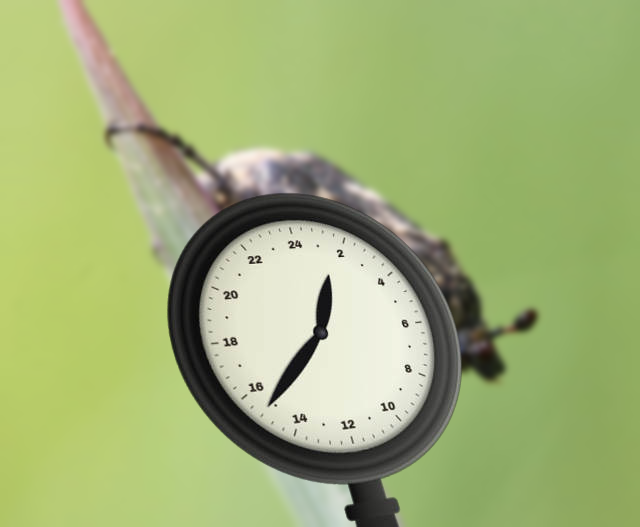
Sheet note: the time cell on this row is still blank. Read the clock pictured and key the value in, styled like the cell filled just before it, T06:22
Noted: T01:38
